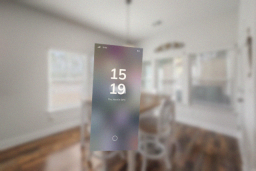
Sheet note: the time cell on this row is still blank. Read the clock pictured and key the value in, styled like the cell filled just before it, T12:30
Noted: T15:19
